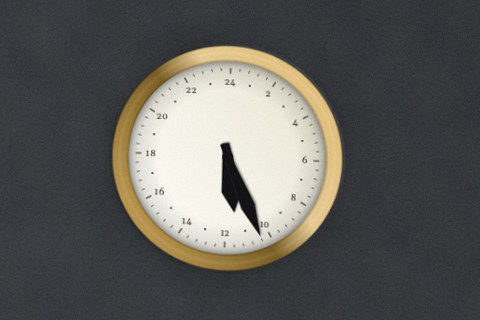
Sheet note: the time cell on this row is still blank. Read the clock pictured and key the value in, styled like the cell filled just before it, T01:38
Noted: T11:26
